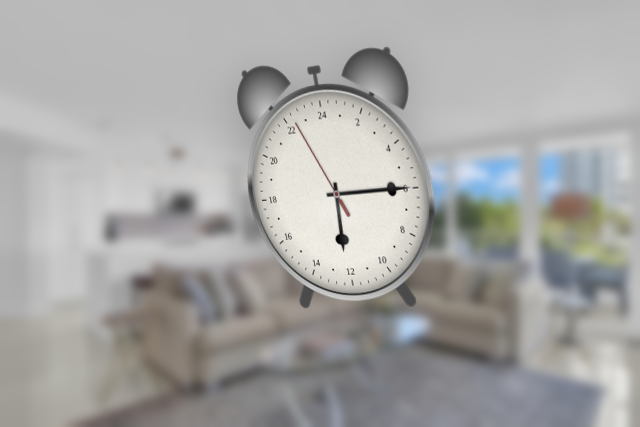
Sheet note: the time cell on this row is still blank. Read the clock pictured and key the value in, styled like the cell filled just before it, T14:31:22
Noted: T12:14:56
